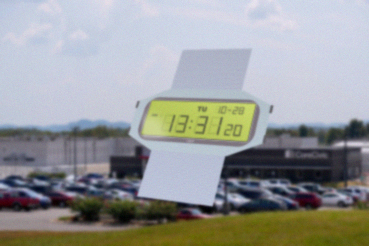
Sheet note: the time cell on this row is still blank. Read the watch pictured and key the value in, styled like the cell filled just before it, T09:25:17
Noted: T13:31:20
